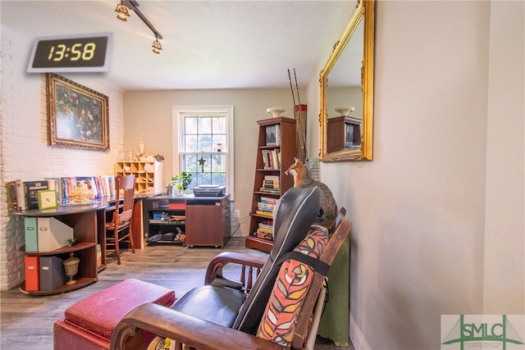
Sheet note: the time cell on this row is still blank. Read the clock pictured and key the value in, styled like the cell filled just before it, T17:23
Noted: T13:58
